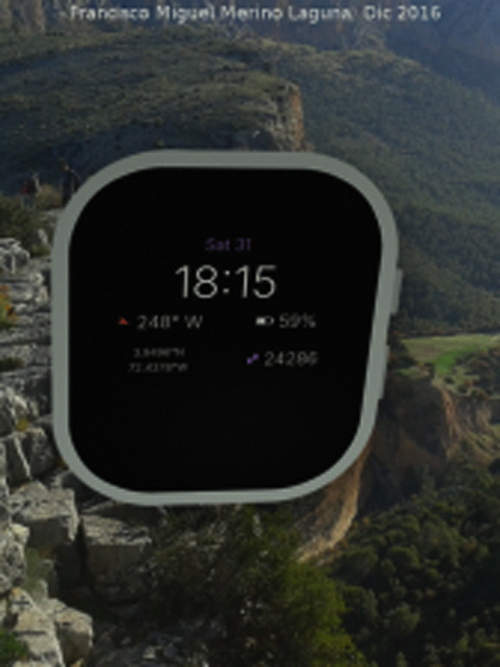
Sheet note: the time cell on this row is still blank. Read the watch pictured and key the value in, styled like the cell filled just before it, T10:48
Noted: T18:15
